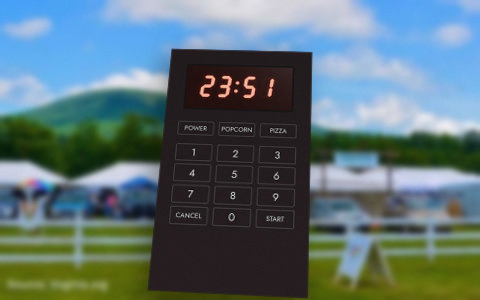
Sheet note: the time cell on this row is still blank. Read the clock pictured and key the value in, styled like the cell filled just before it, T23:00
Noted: T23:51
